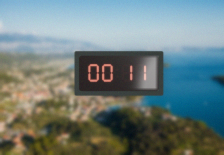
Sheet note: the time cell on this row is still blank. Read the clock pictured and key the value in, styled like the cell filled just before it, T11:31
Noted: T00:11
